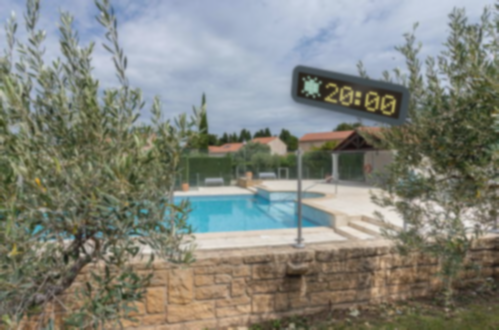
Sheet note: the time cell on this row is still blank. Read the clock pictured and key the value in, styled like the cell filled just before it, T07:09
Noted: T20:00
